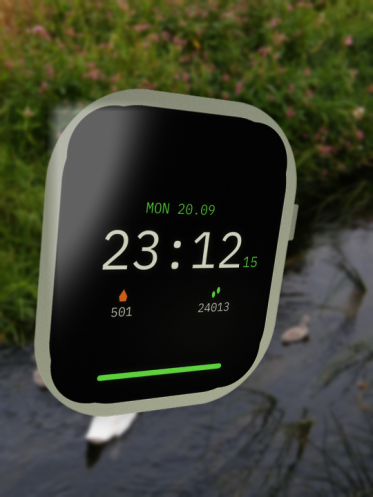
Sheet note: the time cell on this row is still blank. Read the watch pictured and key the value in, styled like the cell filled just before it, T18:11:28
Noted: T23:12:15
